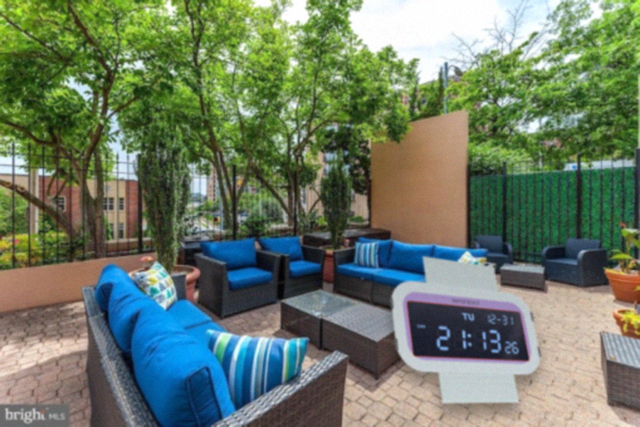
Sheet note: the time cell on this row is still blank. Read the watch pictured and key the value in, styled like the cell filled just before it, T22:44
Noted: T21:13
